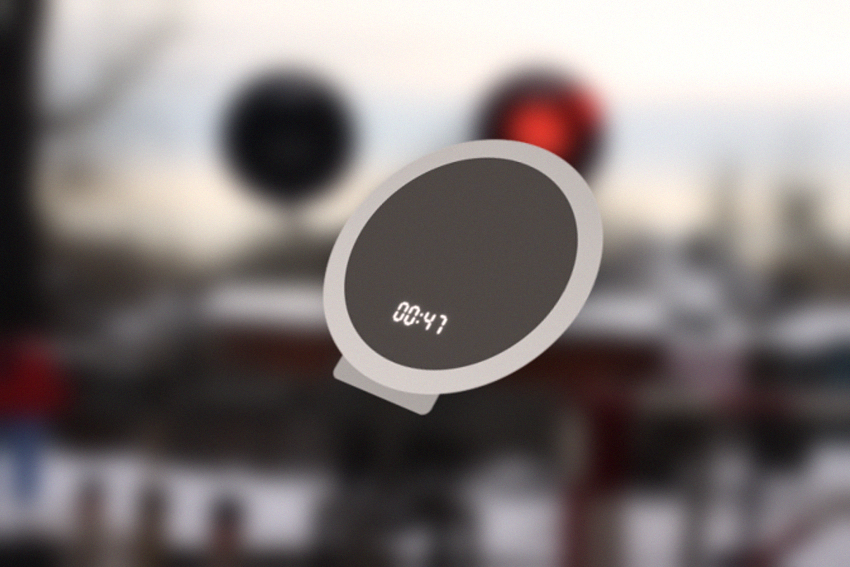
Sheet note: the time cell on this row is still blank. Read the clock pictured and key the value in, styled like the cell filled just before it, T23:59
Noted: T00:47
